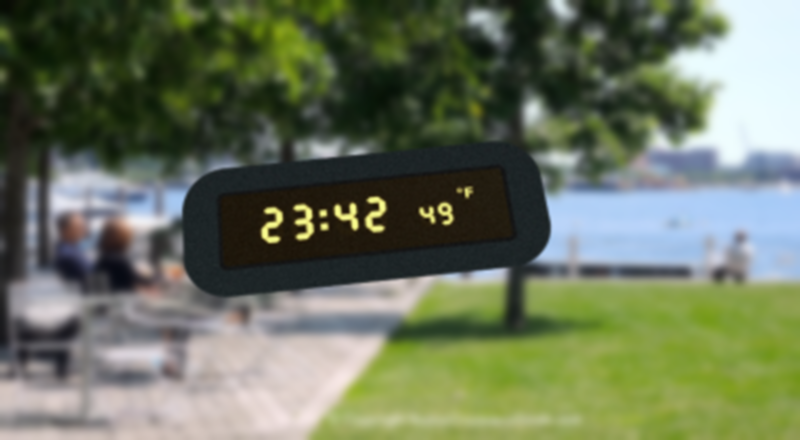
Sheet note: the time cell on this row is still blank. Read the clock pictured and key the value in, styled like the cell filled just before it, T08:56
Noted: T23:42
